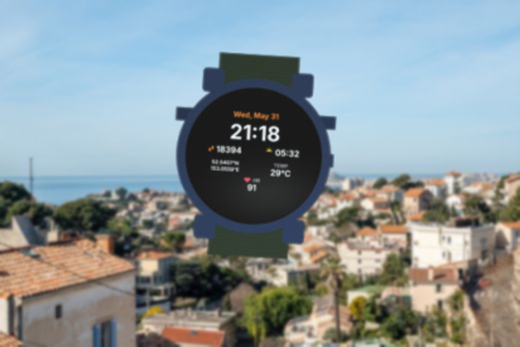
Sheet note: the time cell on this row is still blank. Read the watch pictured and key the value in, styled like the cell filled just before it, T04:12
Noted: T21:18
